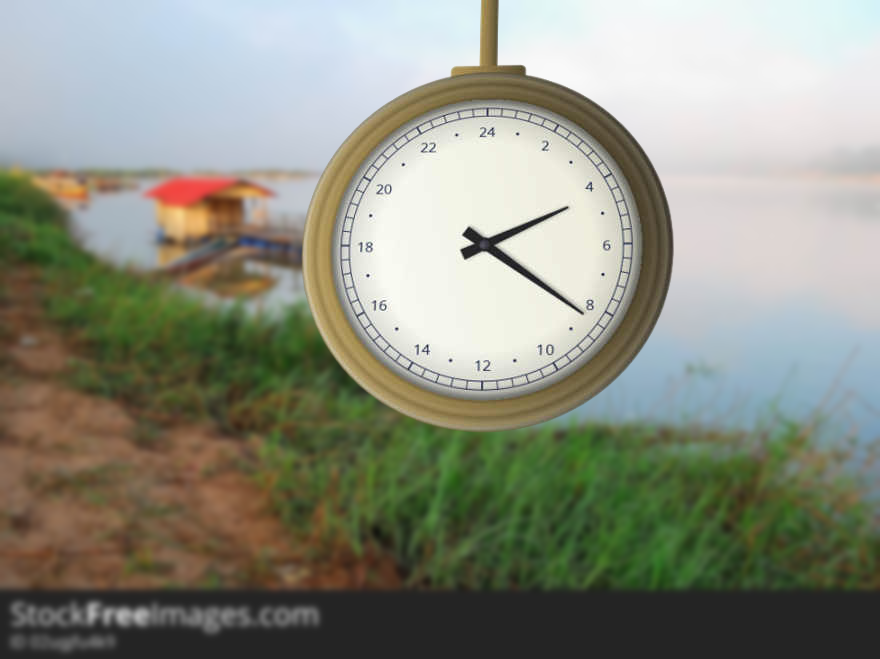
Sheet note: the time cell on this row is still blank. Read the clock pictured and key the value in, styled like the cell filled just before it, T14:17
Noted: T04:21
